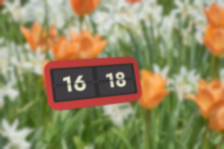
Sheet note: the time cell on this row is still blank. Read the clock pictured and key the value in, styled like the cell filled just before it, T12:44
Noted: T16:18
